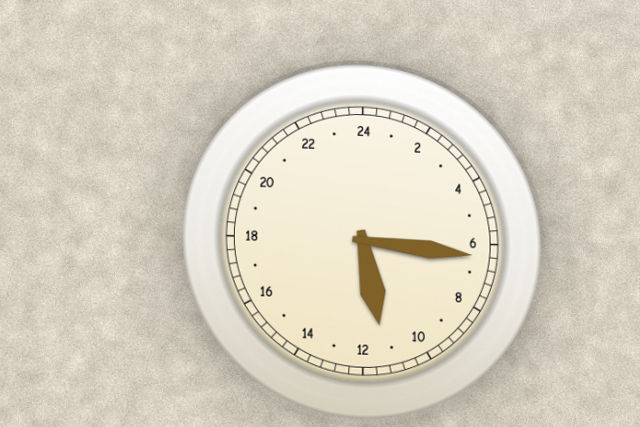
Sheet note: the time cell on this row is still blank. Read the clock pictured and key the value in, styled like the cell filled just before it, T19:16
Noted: T11:16
